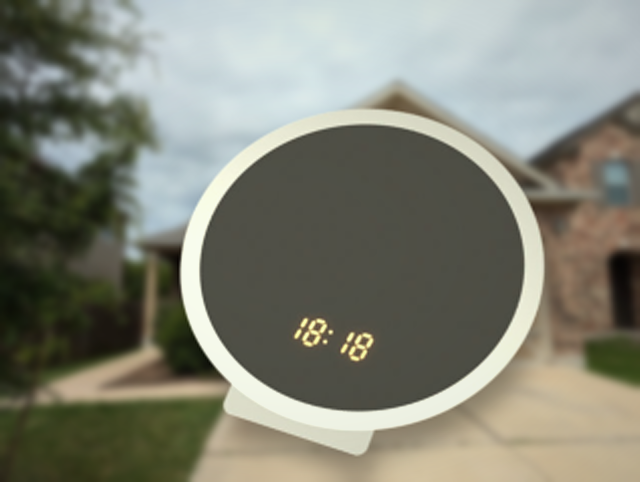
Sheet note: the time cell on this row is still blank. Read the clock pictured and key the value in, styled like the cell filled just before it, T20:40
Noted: T18:18
